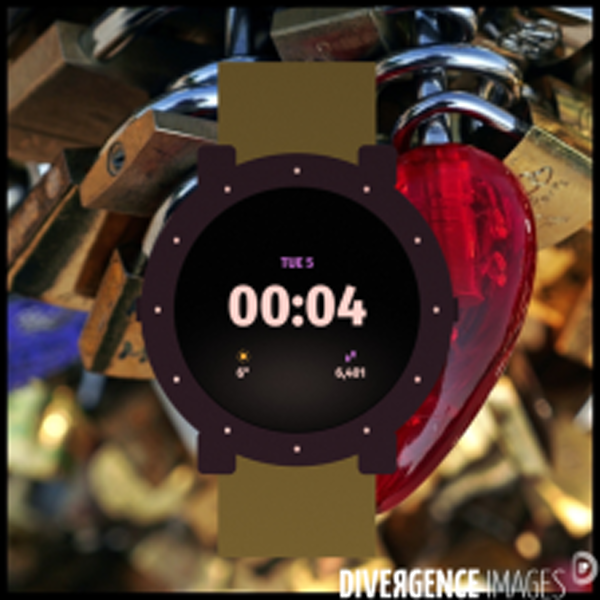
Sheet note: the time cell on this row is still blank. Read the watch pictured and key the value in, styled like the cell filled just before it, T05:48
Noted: T00:04
